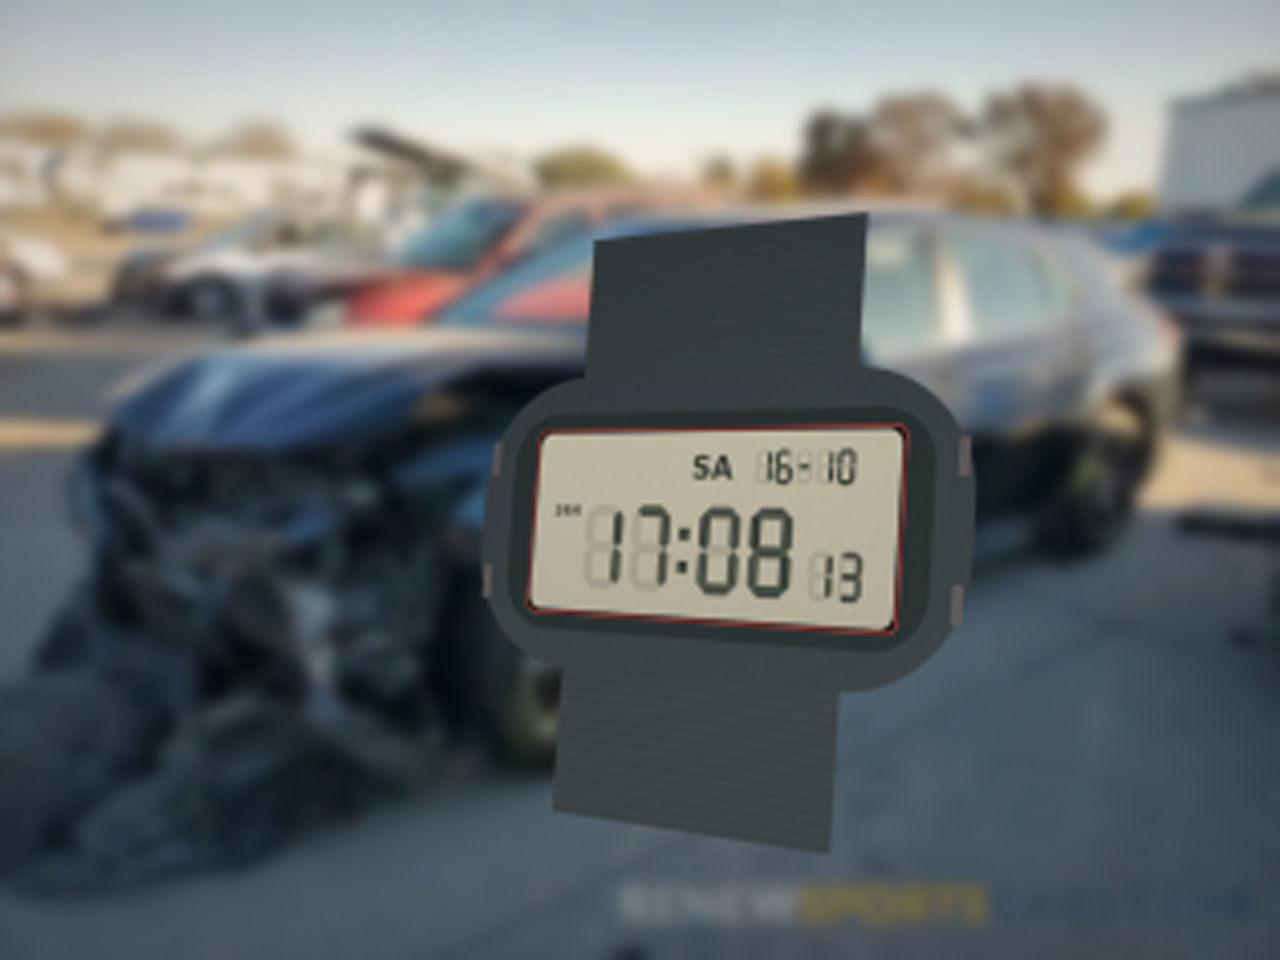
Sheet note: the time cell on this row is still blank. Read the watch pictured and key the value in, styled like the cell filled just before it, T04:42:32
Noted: T17:08:13
